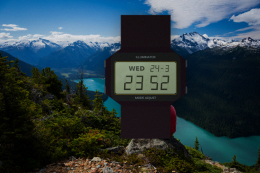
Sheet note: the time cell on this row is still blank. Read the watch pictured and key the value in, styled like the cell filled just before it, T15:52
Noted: T23:52
